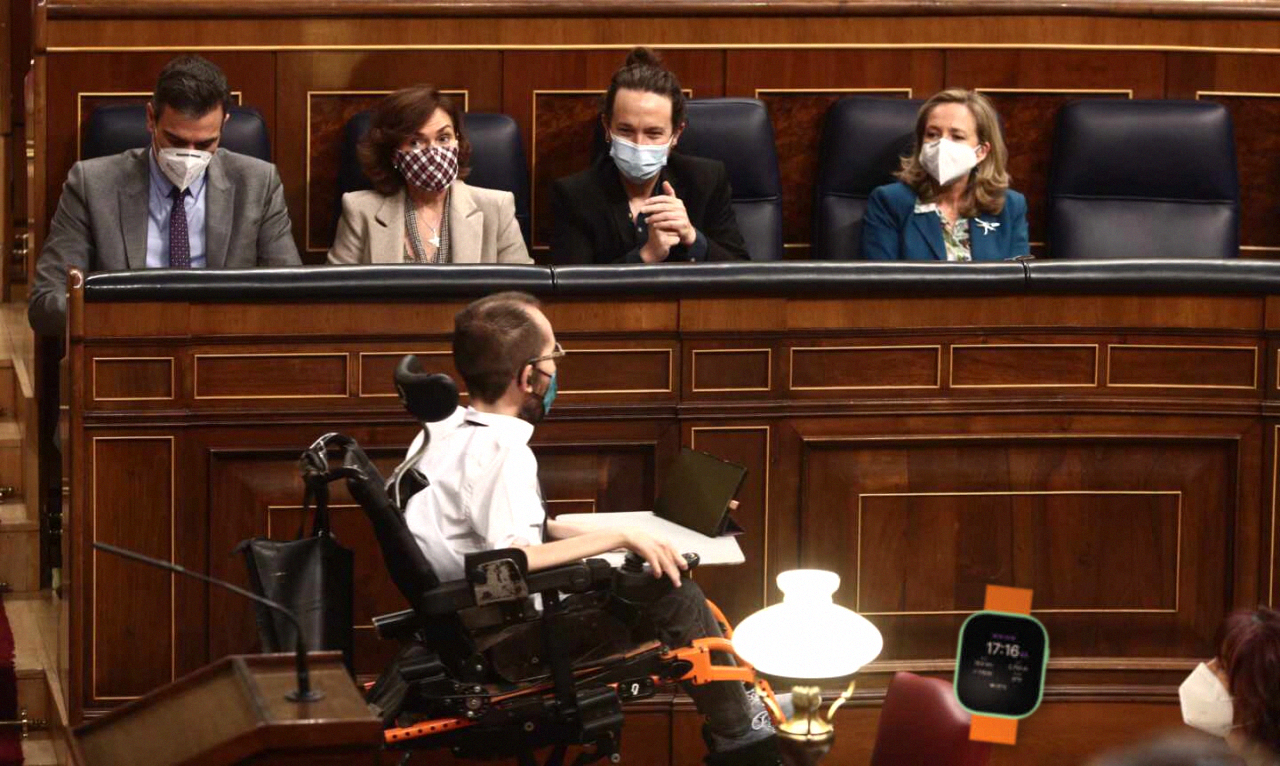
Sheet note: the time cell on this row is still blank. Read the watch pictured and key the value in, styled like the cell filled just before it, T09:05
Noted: T17:16
